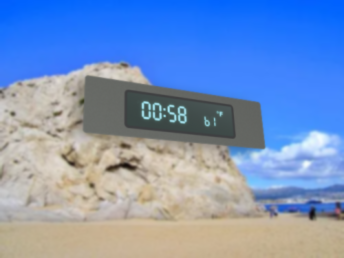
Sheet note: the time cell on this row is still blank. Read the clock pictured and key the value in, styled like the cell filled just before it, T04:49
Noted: T00:58
